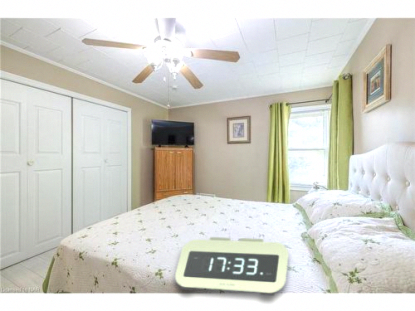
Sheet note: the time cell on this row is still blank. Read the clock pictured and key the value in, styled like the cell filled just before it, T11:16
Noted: T17:33
